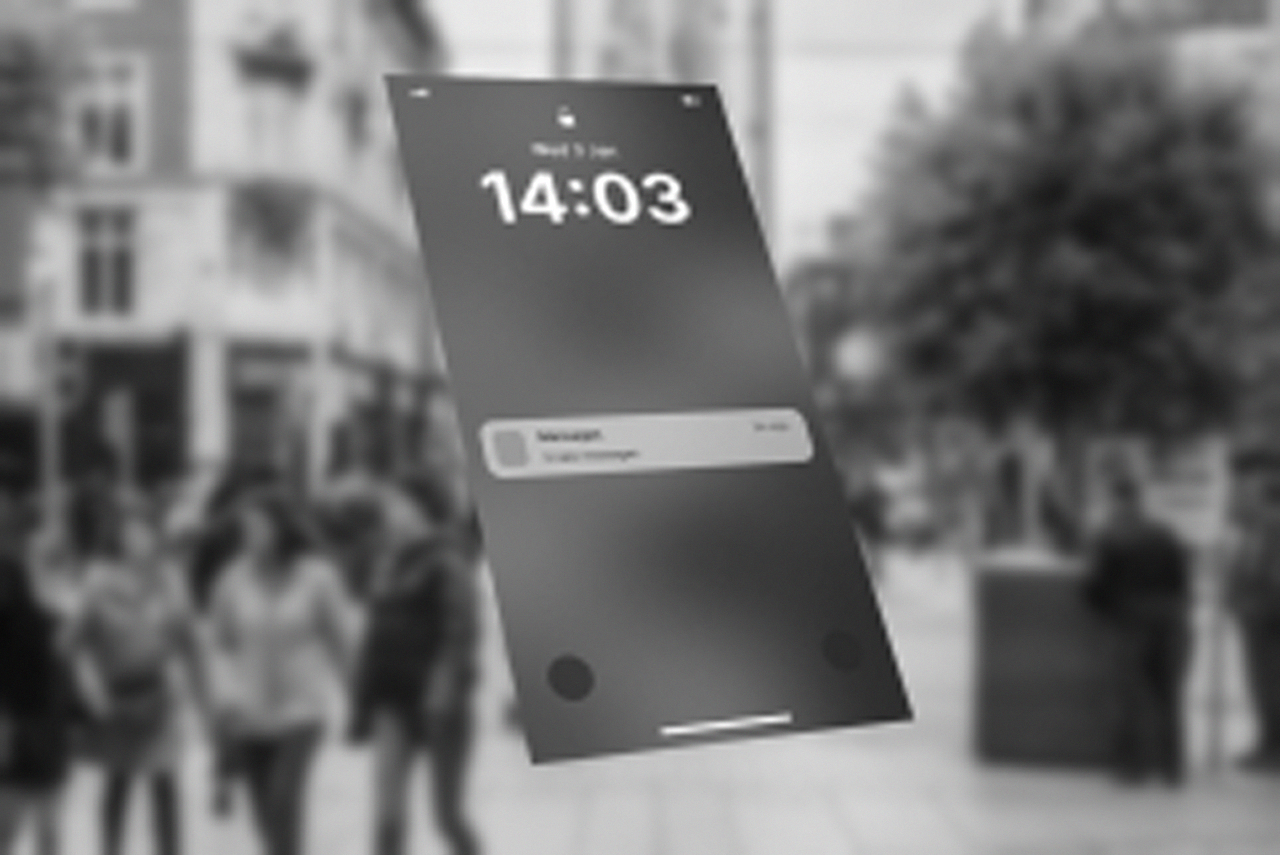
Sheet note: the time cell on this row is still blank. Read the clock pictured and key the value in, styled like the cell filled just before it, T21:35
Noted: T14:03
